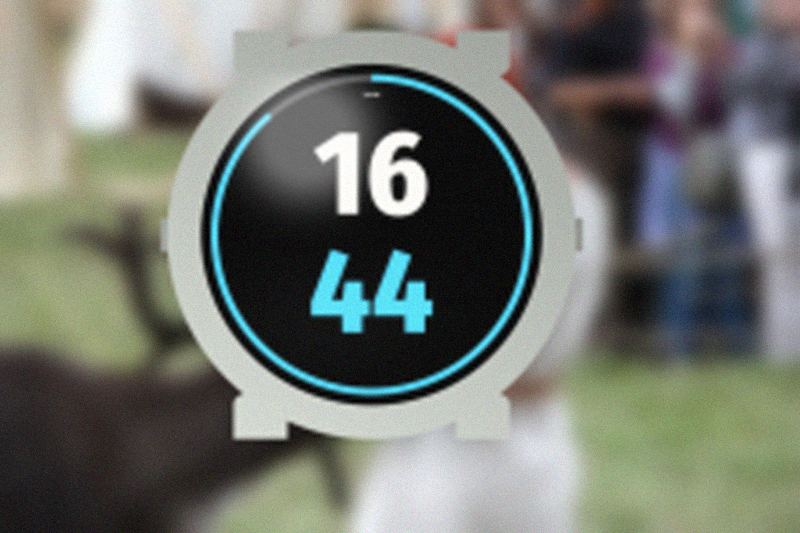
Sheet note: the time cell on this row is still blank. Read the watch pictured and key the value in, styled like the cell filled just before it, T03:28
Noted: T16:44
